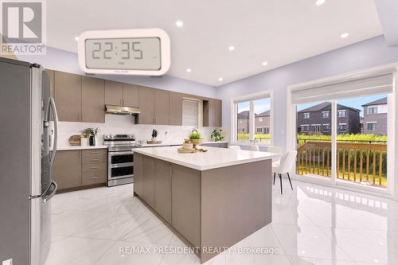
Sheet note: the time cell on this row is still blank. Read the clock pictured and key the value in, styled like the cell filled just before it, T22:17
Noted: T22:35
